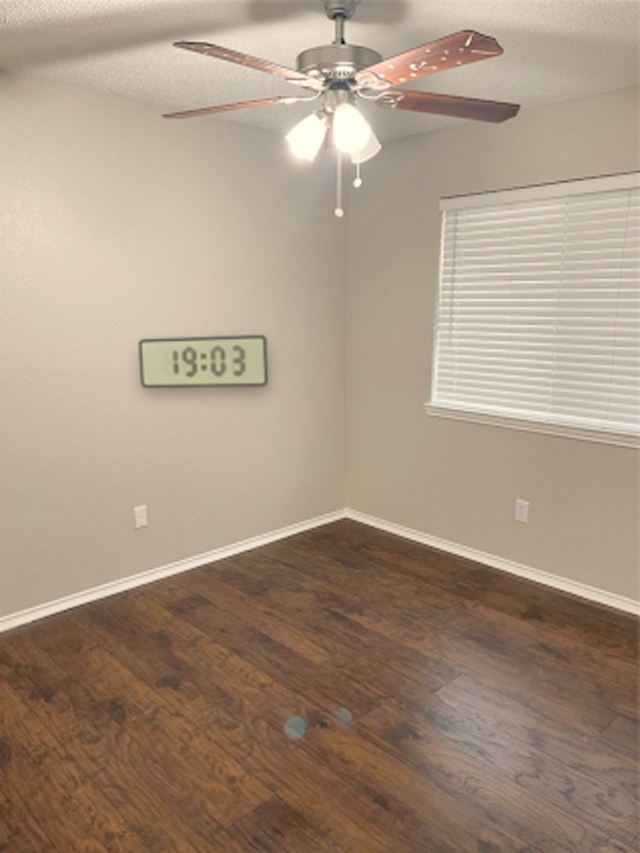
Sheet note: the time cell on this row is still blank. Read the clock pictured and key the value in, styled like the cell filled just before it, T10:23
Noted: T19:03
